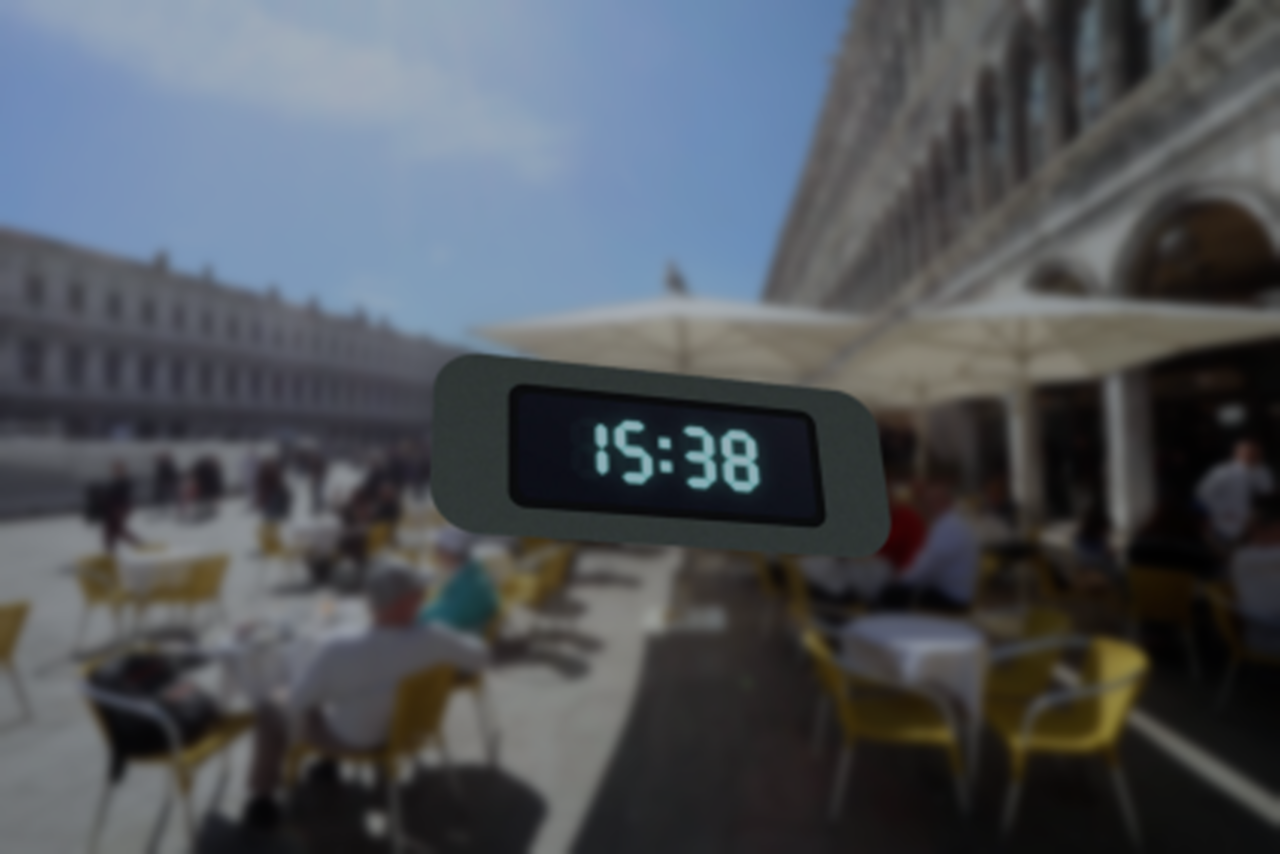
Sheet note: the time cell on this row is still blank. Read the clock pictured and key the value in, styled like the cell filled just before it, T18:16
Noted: T15:38
